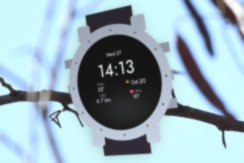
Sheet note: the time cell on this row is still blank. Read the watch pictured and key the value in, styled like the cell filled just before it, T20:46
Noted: T14:13
